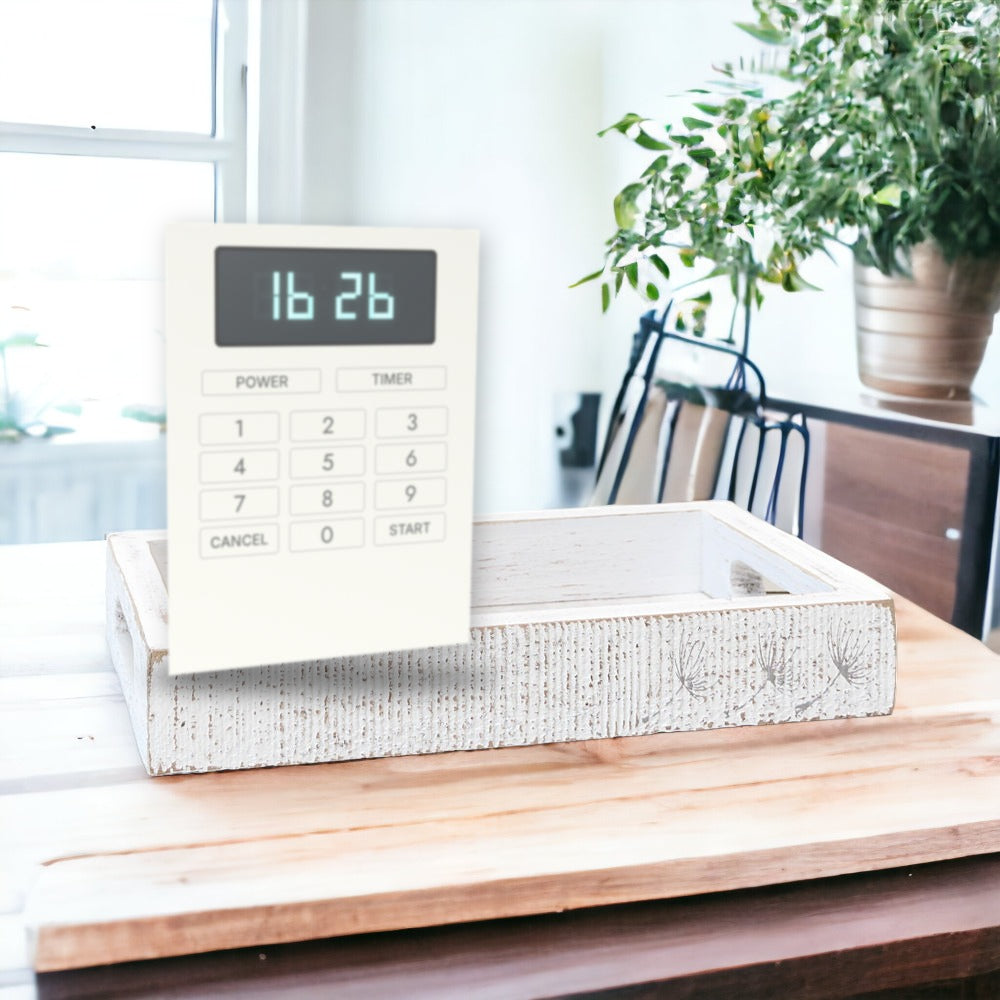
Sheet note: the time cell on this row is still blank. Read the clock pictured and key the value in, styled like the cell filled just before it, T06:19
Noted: T16:26
